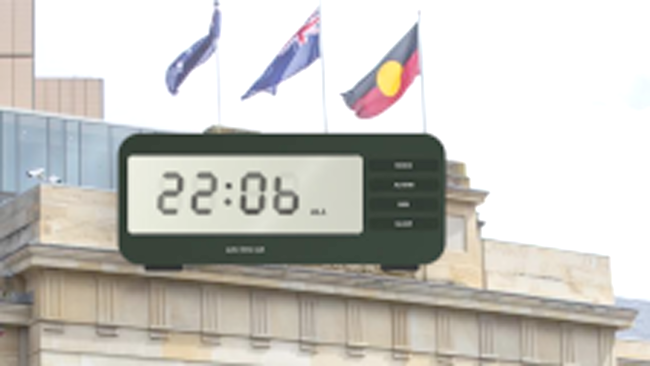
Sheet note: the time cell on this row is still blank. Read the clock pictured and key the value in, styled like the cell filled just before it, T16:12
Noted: T22:06
